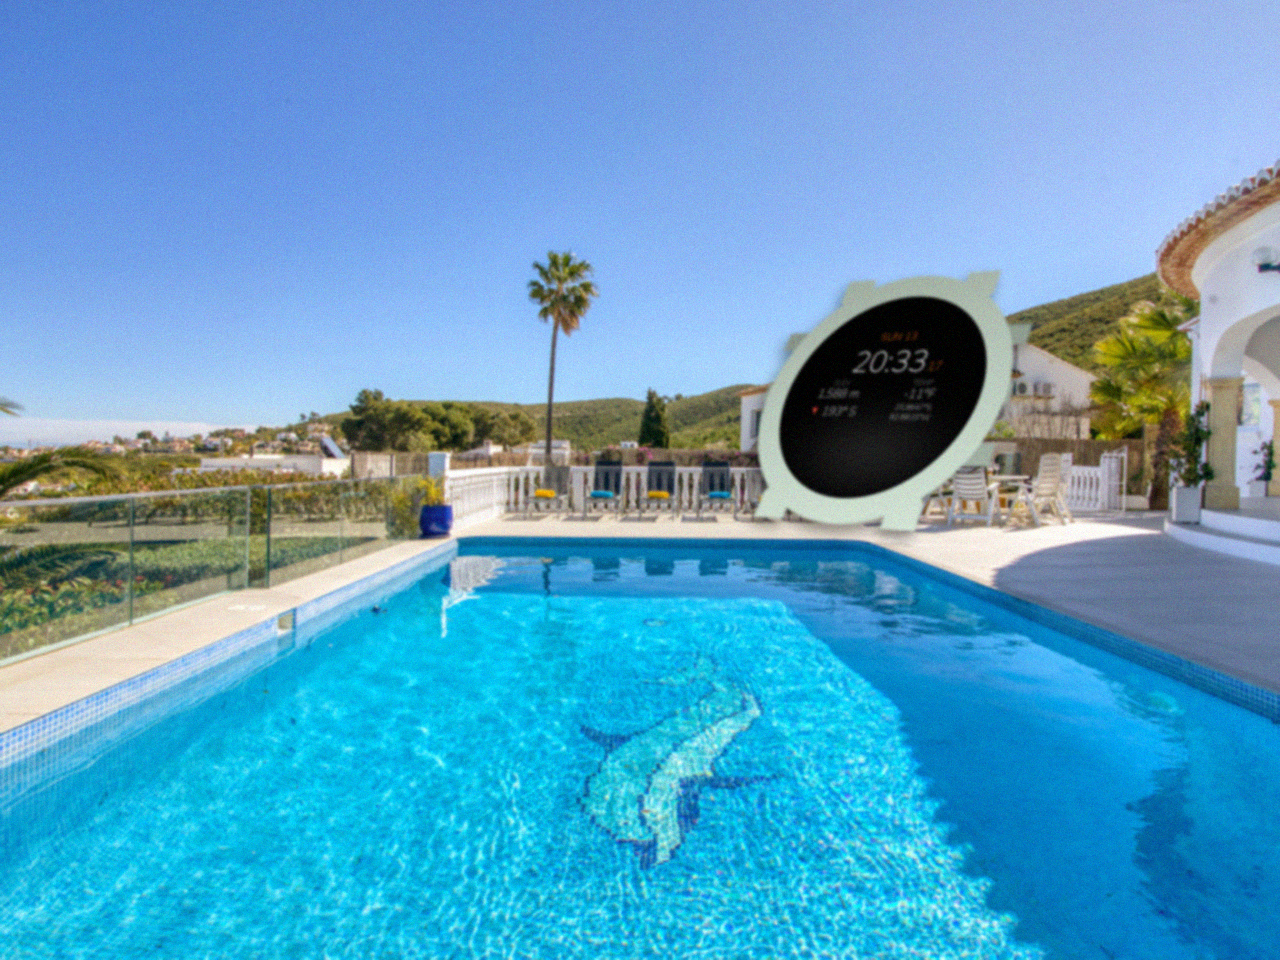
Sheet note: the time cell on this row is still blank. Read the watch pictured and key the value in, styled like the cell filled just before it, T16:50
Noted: T20:33
